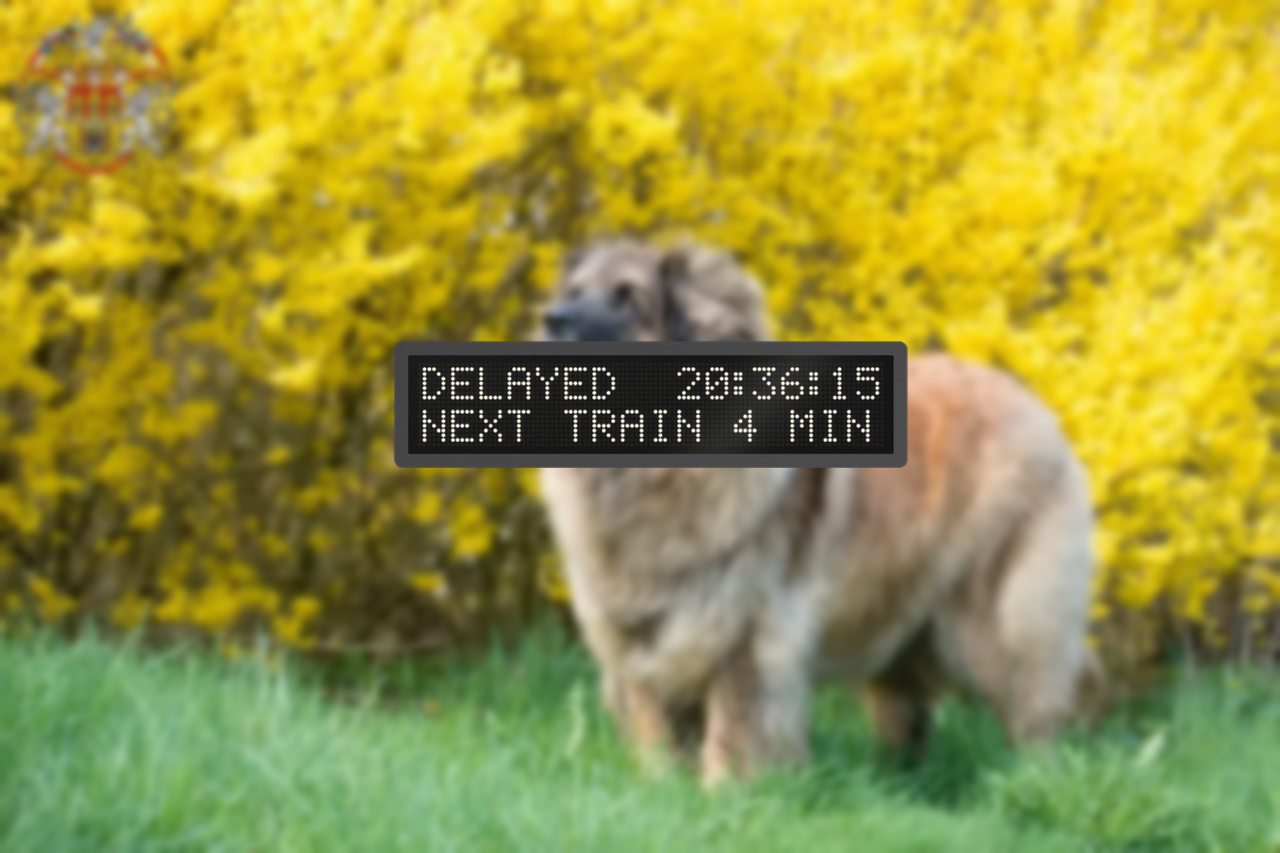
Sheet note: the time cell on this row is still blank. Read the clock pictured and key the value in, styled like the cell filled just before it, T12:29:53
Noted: T20:36:15
